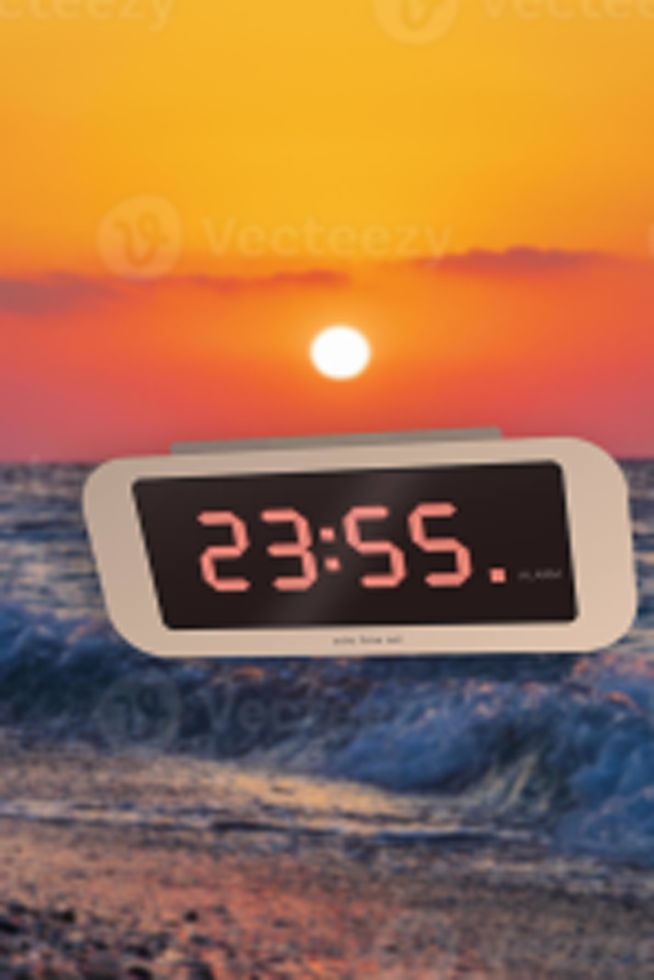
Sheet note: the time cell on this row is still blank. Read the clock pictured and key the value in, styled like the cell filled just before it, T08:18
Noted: T23:55
